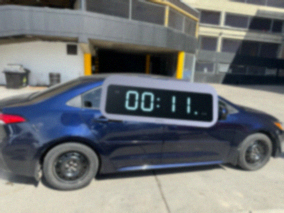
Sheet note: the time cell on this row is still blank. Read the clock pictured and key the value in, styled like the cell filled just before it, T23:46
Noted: T00:11
